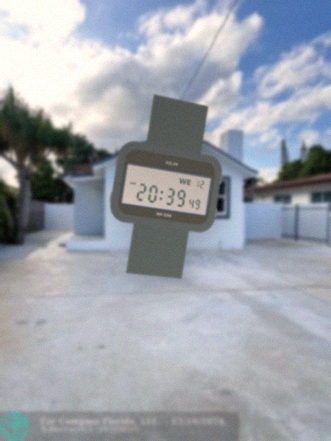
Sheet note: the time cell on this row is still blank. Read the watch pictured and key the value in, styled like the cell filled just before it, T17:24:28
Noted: T20:39:49
